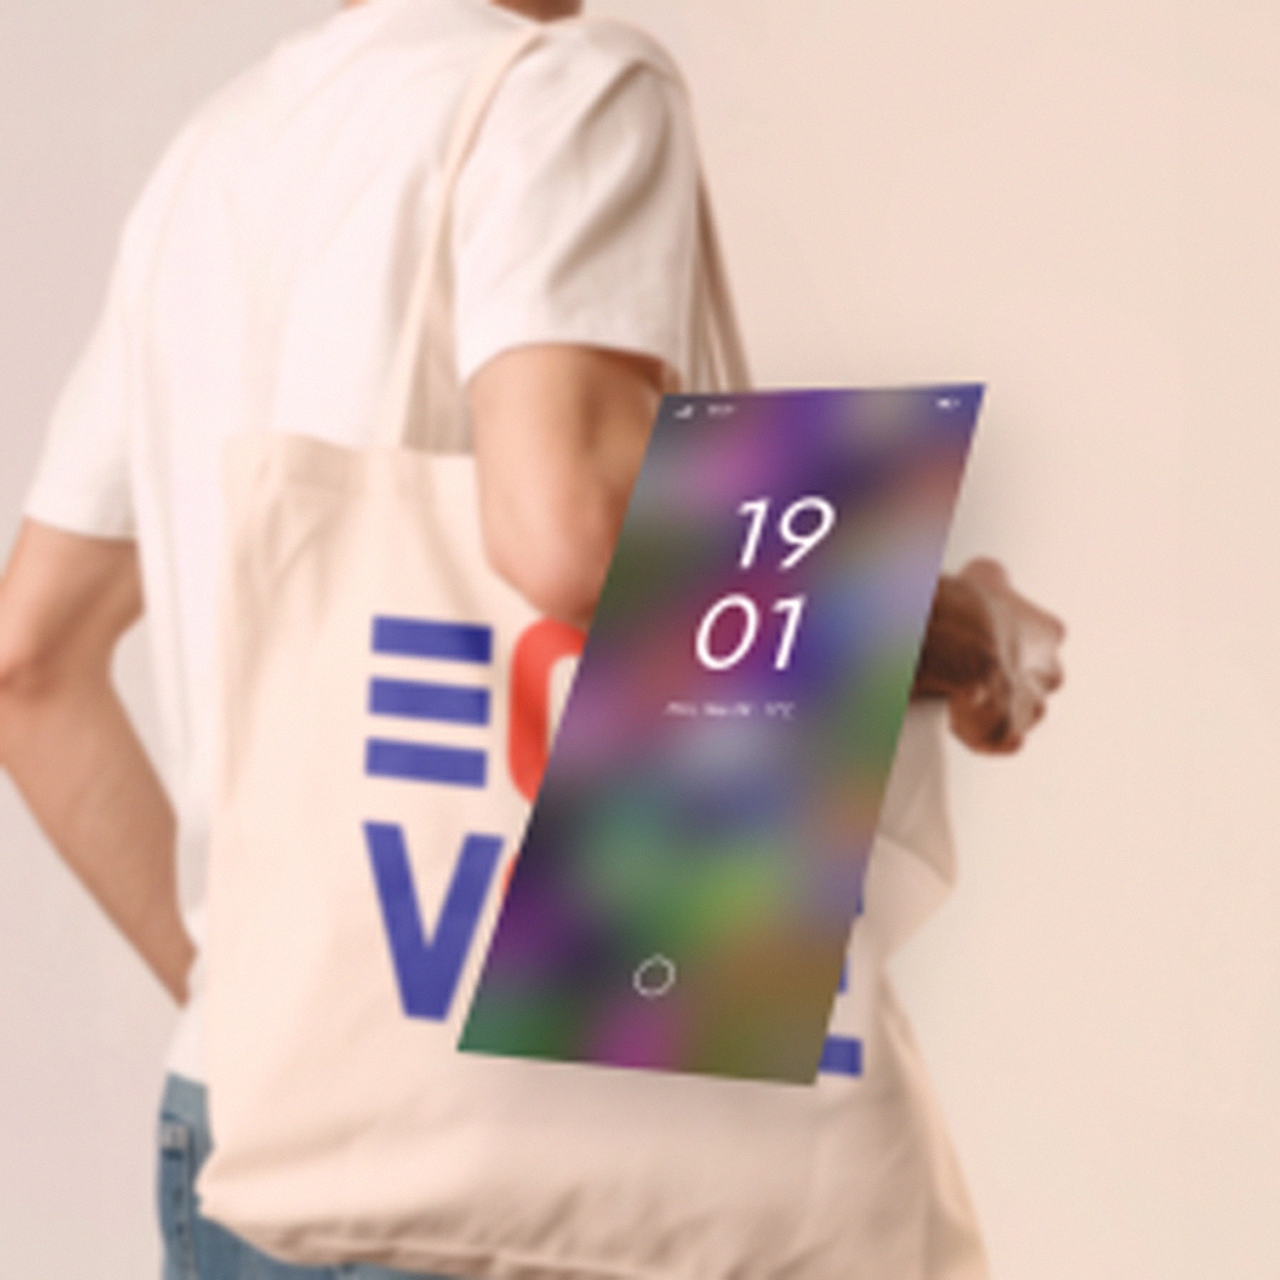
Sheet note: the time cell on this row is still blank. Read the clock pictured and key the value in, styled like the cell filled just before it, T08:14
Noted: T19:01
